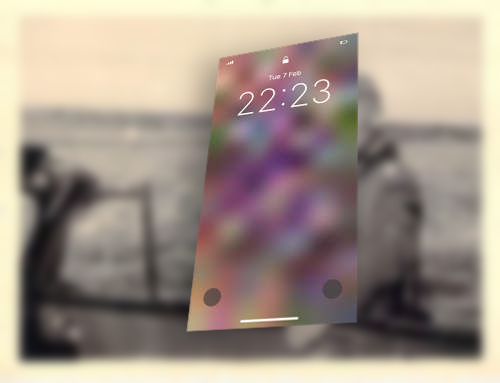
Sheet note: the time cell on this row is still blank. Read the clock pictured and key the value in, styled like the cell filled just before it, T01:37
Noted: T22:23
